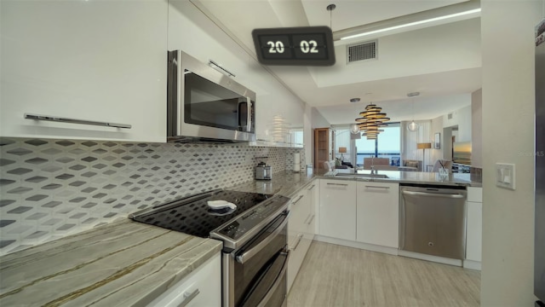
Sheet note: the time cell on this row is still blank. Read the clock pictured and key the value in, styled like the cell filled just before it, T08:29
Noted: T20:02
